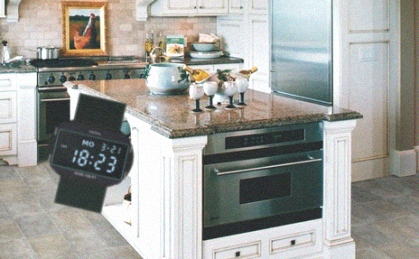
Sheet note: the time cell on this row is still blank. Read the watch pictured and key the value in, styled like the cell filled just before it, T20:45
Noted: T18:23
